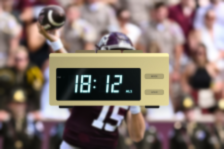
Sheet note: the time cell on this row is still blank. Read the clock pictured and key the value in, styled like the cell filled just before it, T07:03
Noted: T18:12
